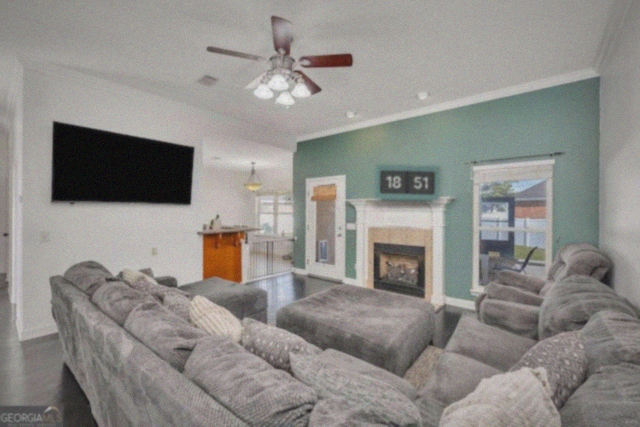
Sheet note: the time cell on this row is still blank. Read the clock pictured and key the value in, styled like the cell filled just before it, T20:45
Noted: T18:51
